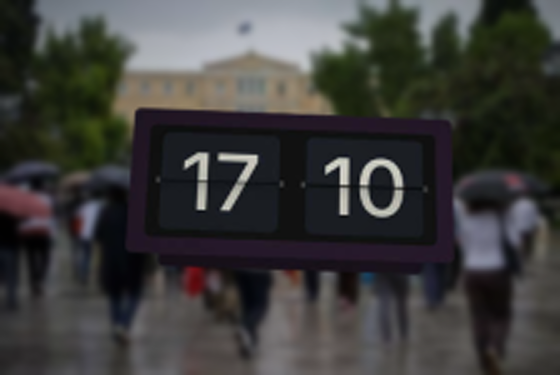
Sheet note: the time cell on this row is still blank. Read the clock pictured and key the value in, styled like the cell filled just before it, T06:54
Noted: T17:10
